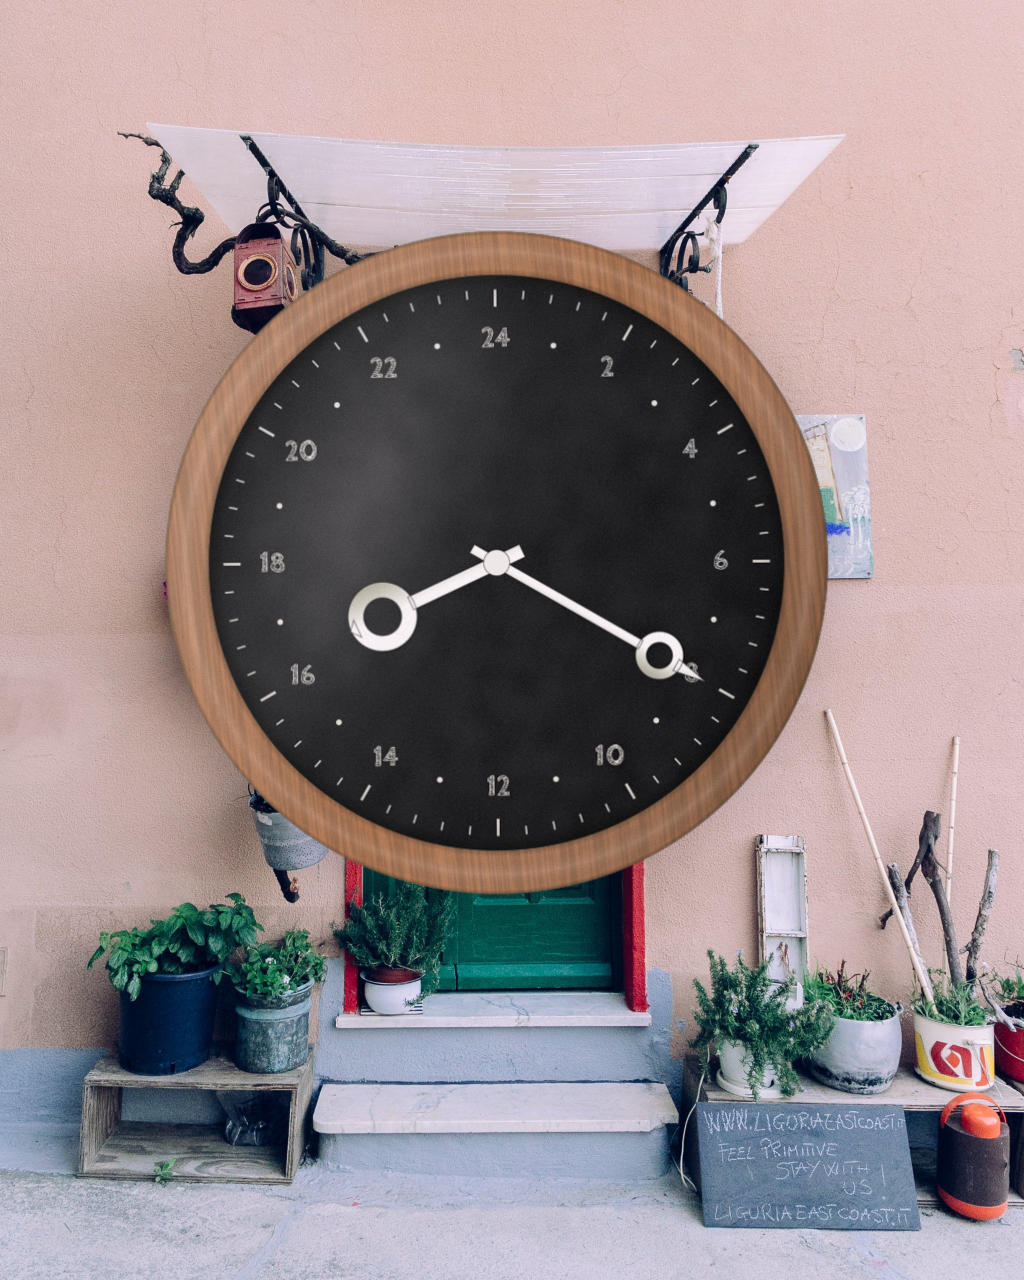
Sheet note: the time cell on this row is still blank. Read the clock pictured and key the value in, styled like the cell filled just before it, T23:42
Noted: T16:20
